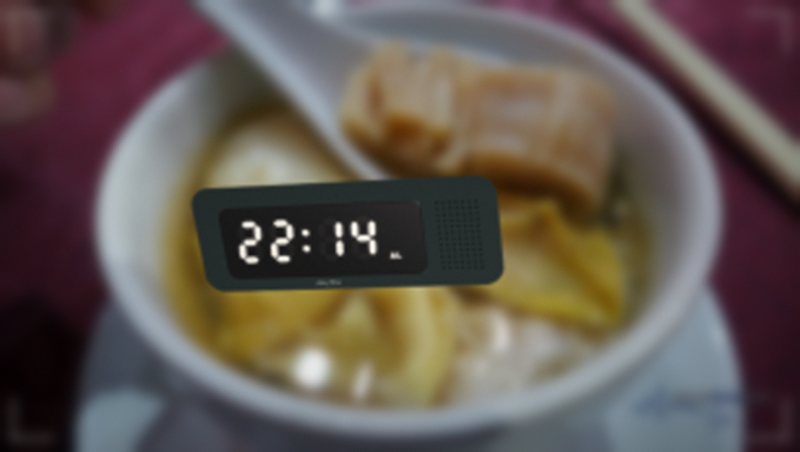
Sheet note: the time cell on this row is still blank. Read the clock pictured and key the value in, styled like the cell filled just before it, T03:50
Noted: T22:14
